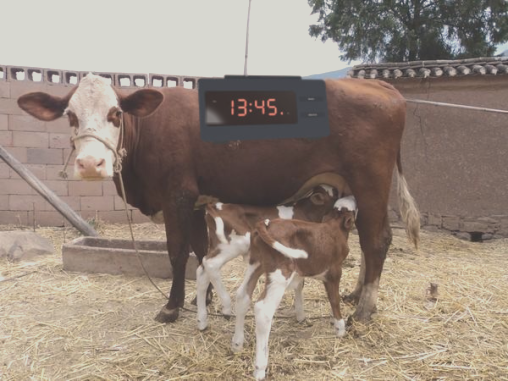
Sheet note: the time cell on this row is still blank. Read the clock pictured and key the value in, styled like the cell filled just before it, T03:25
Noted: T13:45
